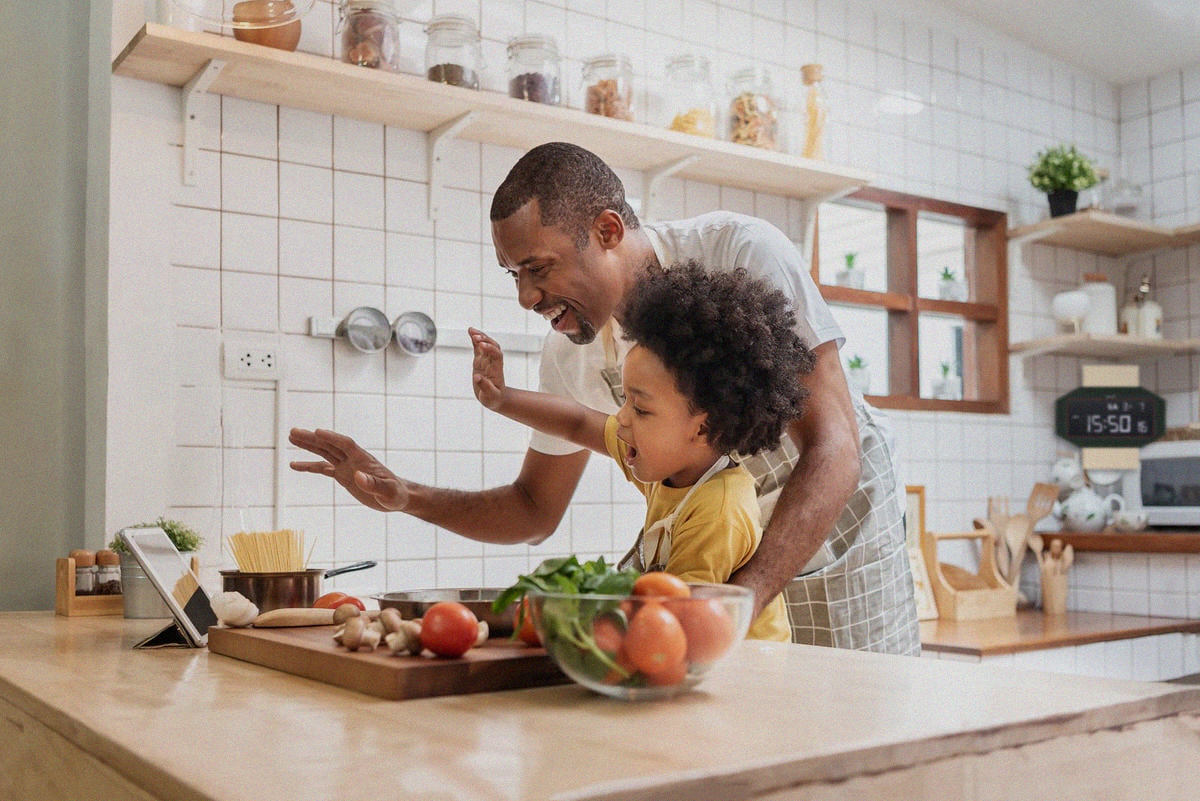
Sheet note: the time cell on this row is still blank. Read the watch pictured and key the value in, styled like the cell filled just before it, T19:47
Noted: T15:50
